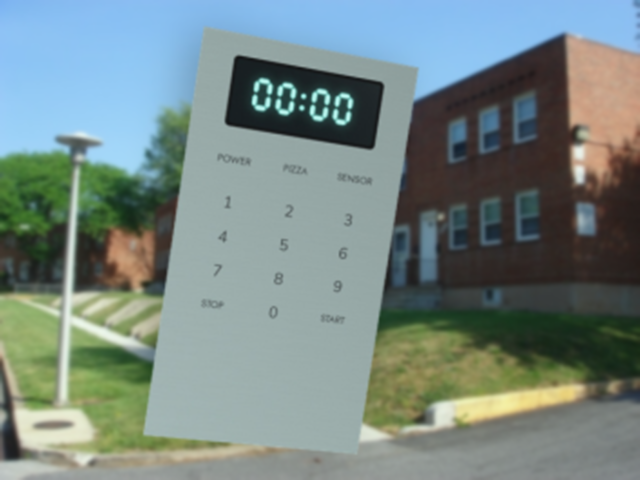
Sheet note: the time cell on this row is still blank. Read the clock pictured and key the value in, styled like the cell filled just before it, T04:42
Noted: T00:00
